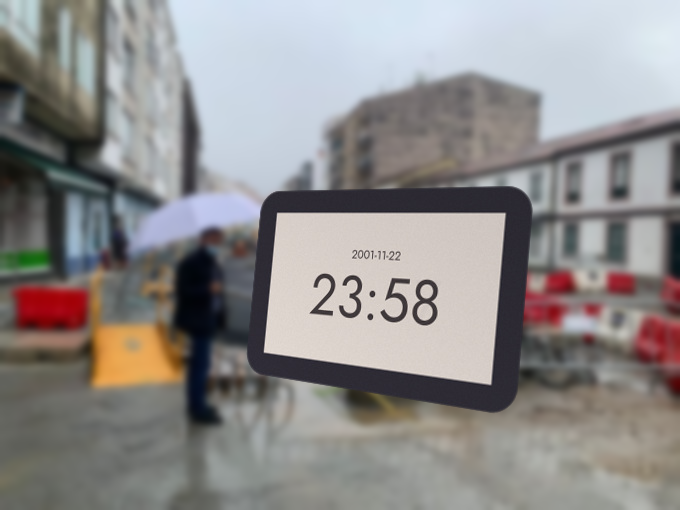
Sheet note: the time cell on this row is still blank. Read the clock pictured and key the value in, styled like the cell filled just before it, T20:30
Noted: T23:58
